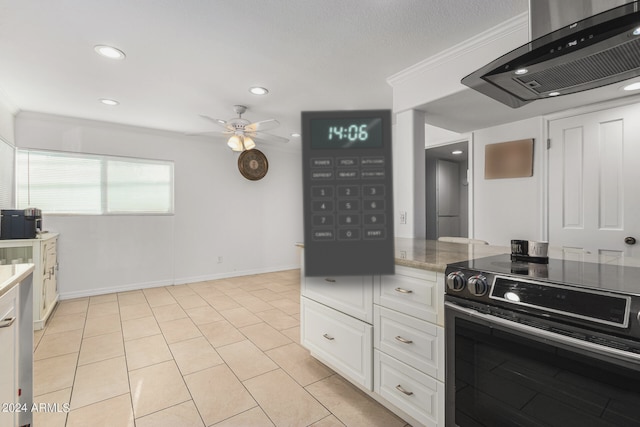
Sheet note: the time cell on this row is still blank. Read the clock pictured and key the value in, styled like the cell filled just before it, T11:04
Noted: T14:06
